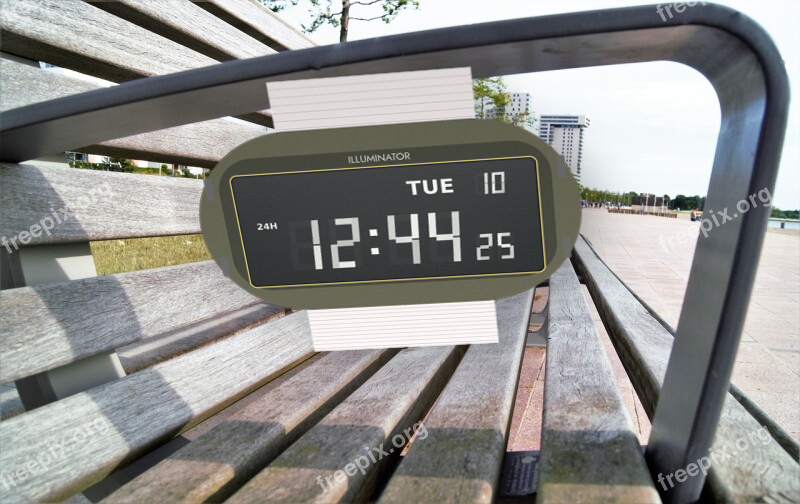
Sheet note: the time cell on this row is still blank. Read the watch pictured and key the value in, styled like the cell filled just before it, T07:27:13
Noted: T12:44:25
